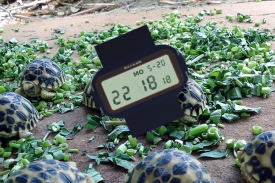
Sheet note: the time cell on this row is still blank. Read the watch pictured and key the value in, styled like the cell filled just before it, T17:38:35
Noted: T22:18:18
